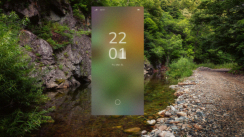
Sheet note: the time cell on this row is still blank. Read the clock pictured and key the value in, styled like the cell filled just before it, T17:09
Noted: T22:01
